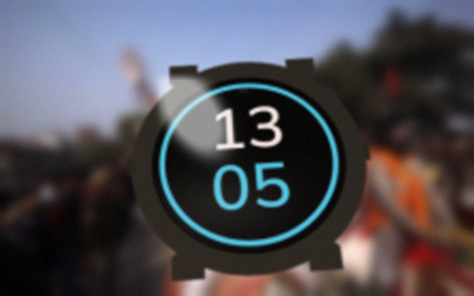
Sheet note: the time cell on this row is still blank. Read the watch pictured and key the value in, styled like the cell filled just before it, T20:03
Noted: T13:05
